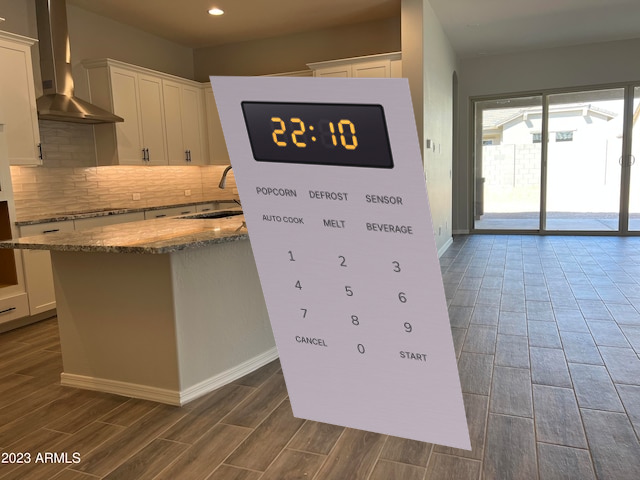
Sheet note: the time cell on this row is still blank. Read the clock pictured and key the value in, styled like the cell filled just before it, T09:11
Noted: T22:10
